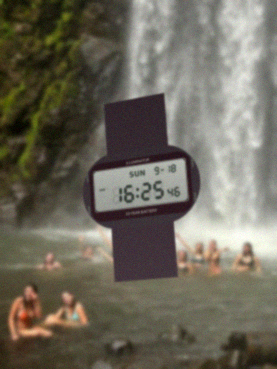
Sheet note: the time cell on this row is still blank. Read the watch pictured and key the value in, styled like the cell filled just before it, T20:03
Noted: T16:25
